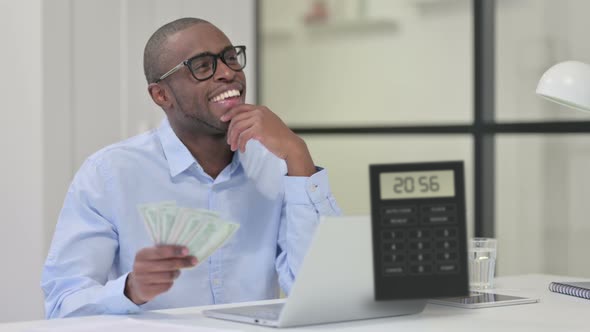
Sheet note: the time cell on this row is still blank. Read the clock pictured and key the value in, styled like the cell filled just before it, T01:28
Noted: T20:56
